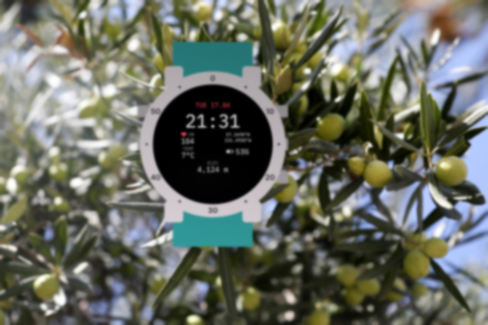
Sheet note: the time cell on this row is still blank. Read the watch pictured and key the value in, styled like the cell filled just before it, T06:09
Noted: T21:31
